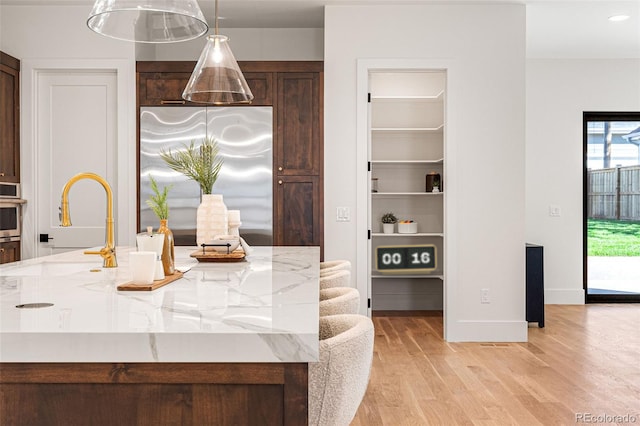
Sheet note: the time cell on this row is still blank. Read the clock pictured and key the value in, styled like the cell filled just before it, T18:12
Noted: T00:16
